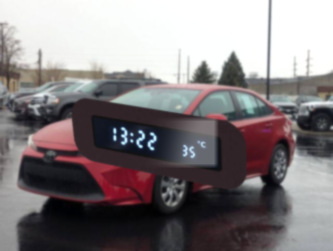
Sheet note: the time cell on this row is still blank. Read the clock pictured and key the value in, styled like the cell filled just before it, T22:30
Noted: T13:22
